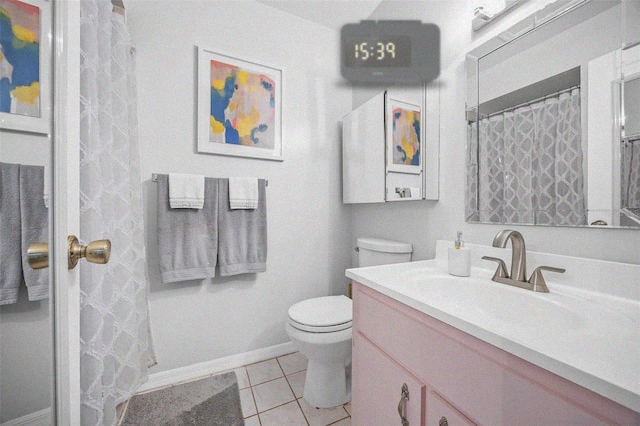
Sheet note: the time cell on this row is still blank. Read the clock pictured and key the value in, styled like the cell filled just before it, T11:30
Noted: T15:39
